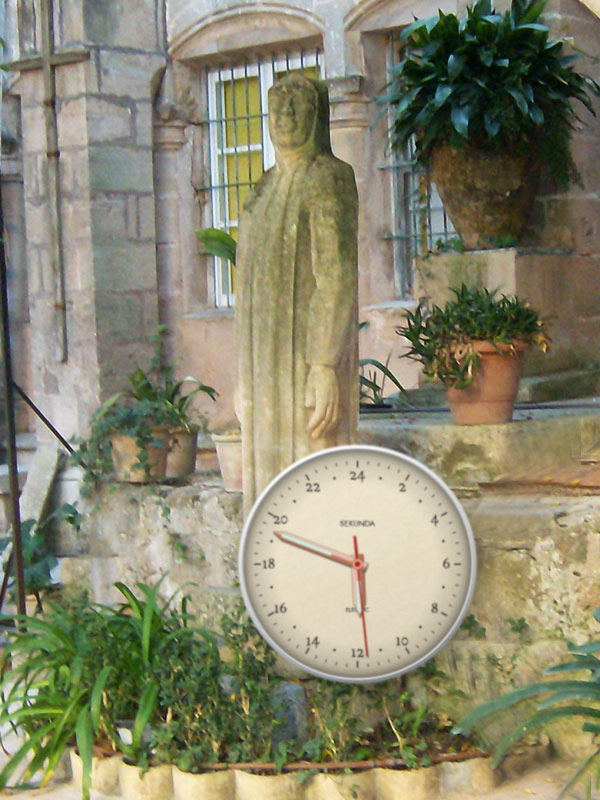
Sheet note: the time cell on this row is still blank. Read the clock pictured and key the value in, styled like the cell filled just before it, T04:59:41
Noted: T11:48:29
